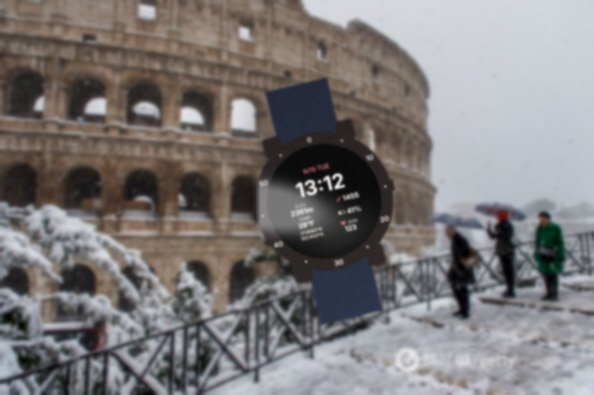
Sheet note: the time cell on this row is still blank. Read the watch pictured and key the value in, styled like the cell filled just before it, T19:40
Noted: T13:12
